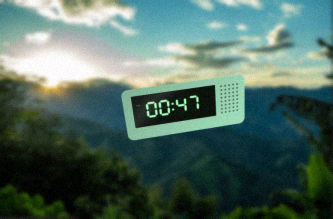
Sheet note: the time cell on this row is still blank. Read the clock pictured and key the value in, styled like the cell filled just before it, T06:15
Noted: T00:47
